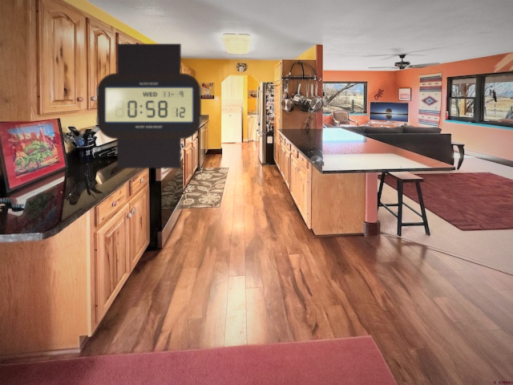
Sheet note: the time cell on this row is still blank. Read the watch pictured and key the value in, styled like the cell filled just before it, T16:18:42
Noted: T00:58:12
